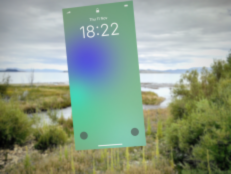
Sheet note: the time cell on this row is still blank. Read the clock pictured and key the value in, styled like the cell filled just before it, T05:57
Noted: T18:22
